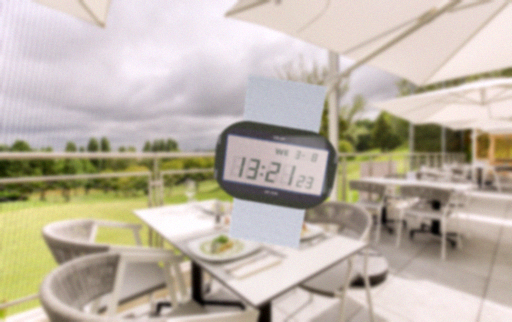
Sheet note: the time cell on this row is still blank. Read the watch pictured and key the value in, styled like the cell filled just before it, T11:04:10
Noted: T13:21:23
